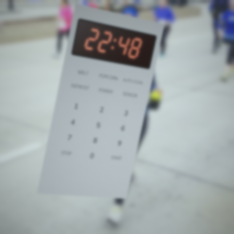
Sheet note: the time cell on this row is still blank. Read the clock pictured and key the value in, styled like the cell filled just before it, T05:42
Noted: T22:48
